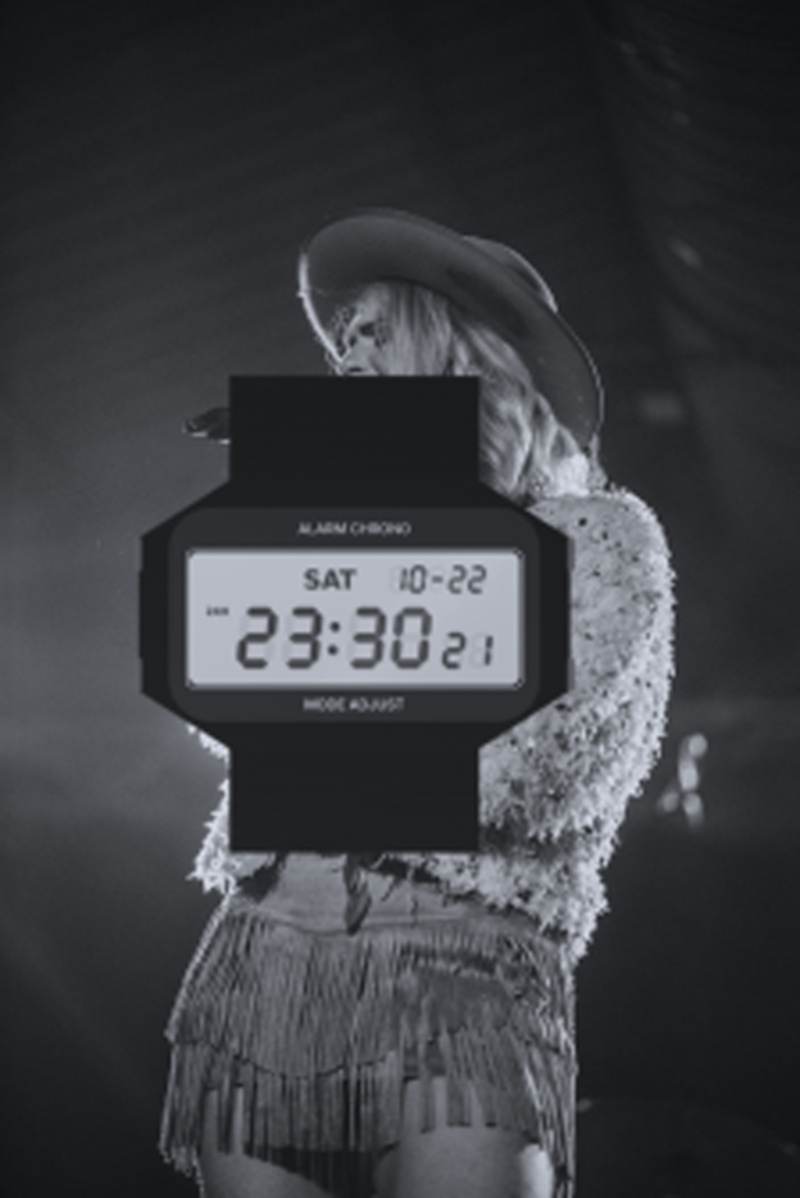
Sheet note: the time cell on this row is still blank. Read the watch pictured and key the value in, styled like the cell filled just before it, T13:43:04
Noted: T23:30:21
